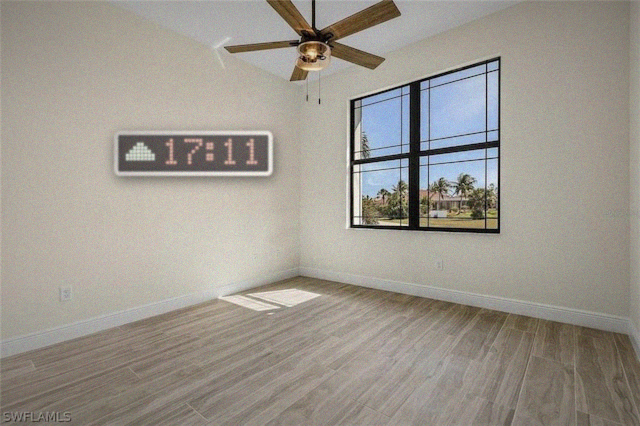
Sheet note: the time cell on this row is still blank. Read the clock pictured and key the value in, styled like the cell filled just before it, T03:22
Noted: T17:11
